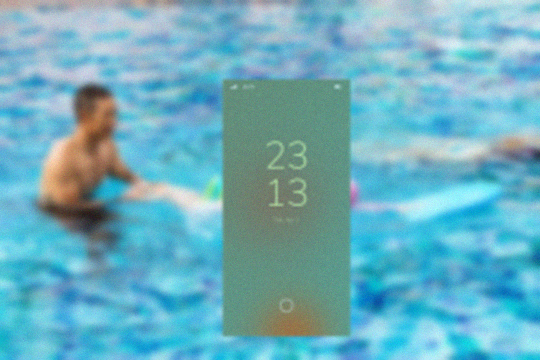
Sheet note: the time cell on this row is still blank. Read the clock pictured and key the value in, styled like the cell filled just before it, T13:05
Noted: T23:13
